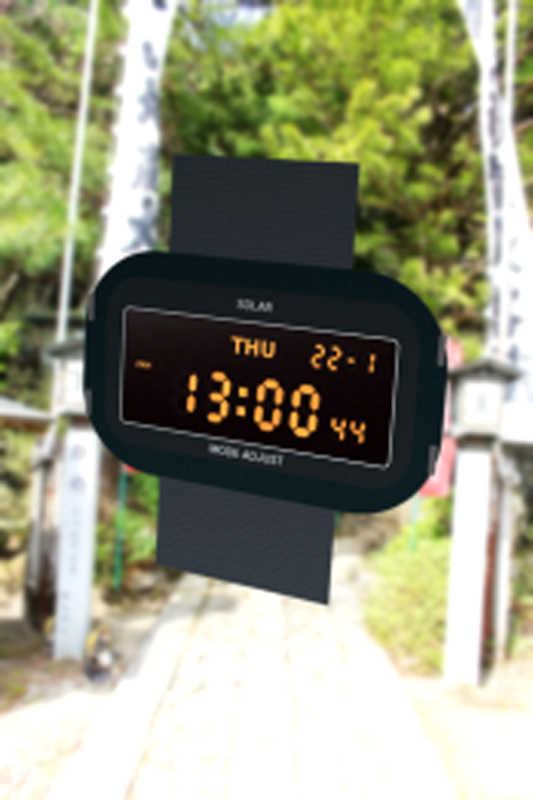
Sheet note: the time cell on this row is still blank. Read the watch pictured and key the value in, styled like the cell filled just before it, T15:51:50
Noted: T13:00:44
